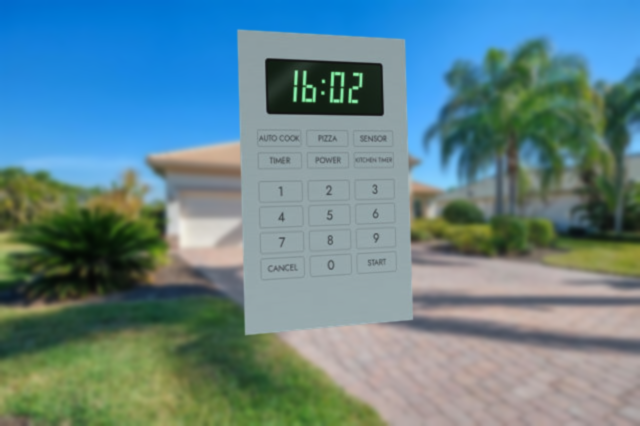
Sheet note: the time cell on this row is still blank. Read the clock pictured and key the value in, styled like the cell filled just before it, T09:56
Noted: T16:02
